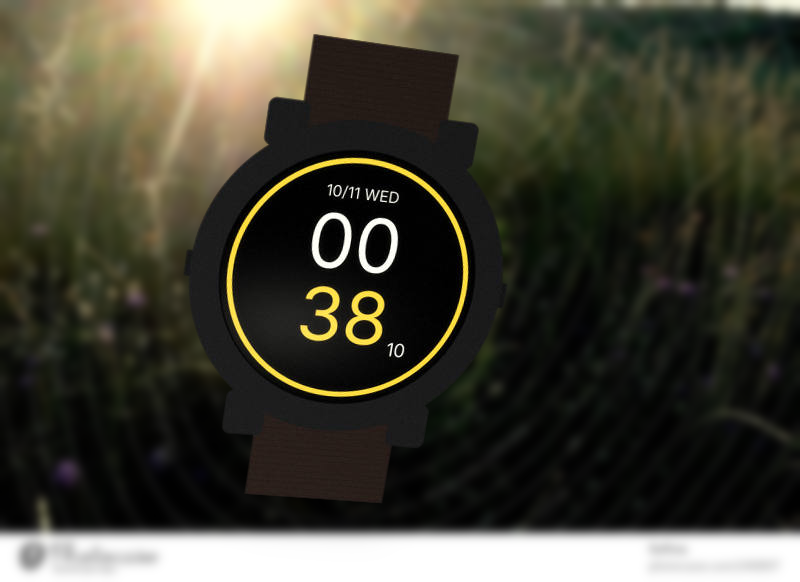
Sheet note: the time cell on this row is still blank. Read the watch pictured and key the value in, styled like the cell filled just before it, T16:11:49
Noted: T00:38:10
